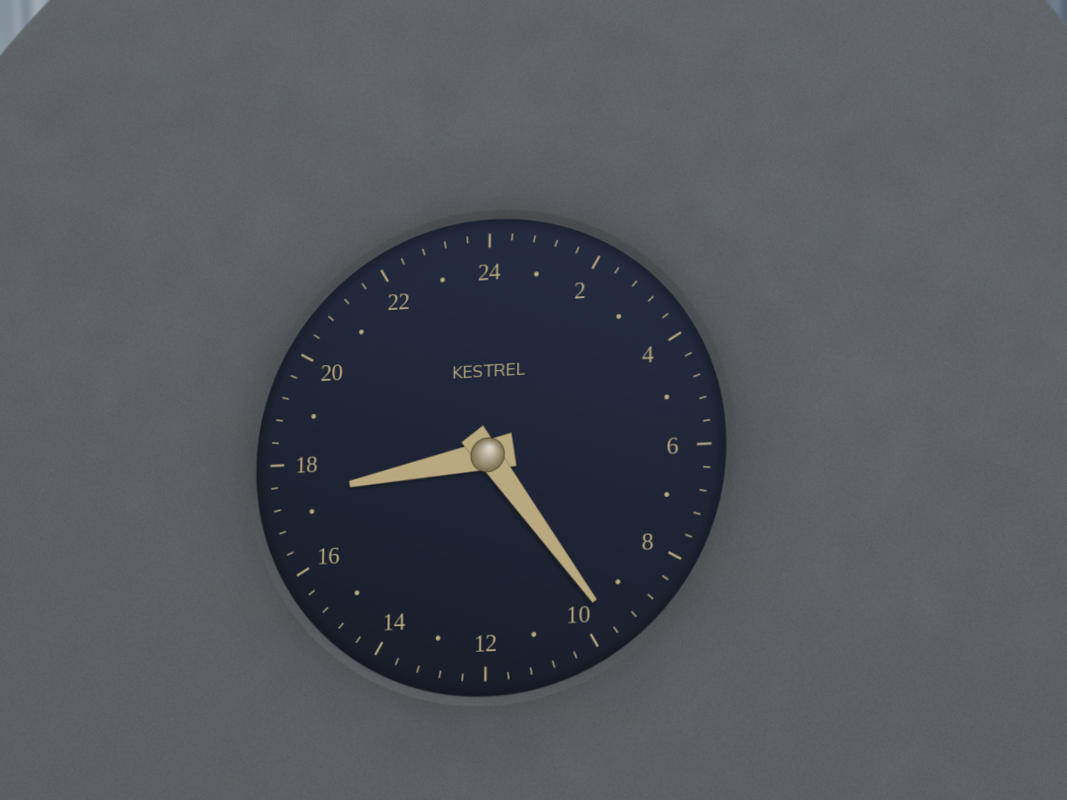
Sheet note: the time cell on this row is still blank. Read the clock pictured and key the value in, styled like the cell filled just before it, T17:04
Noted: T17:24
